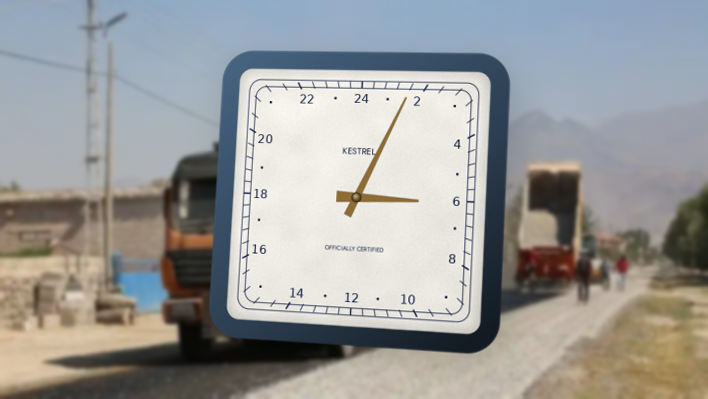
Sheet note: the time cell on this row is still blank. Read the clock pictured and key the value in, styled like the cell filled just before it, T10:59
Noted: T06:04
